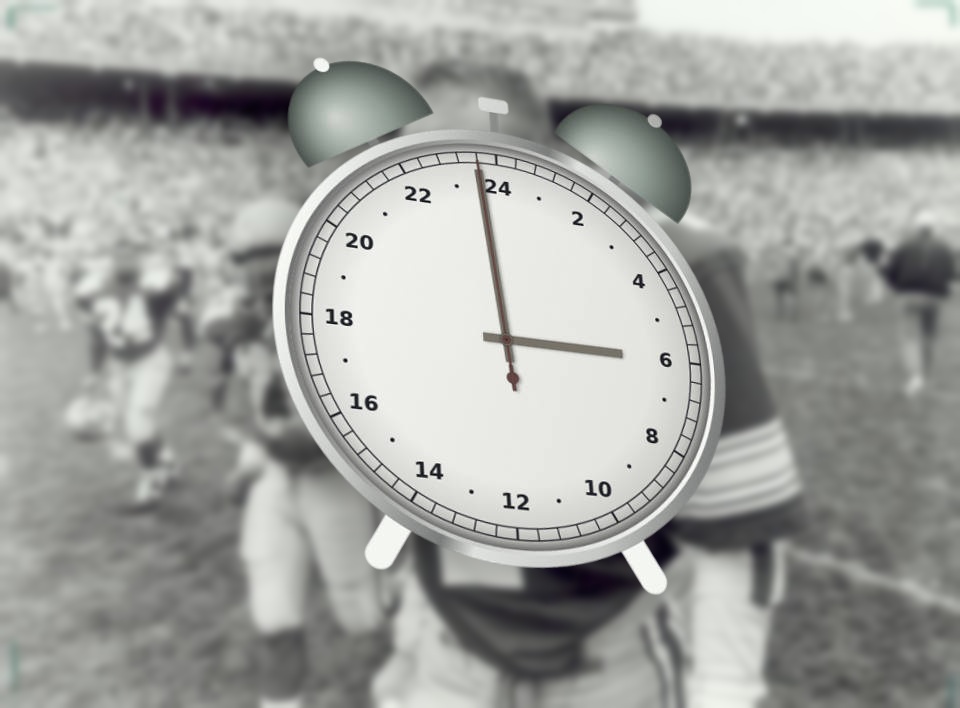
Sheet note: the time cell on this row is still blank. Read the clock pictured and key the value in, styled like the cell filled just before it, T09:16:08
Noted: T05:58:59
